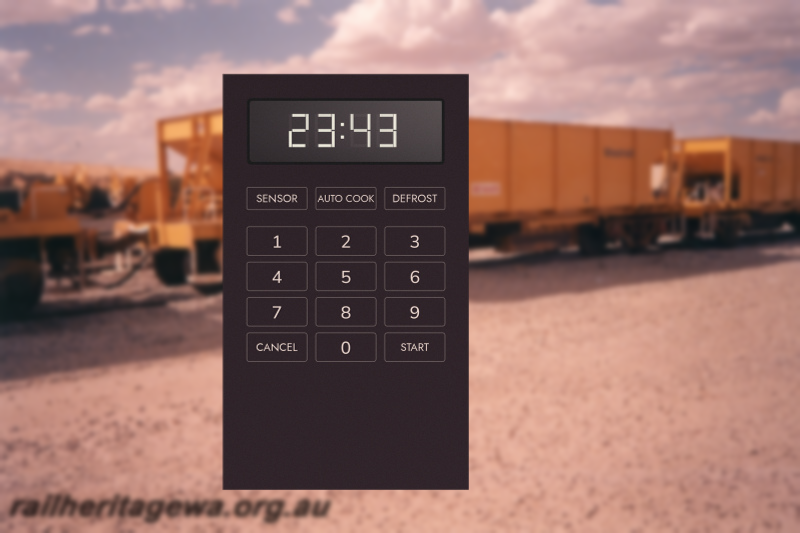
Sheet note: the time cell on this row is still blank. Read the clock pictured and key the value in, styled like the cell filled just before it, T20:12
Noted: T23:43
